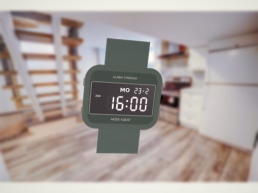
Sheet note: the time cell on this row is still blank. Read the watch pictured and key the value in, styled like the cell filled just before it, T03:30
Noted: T16:00
